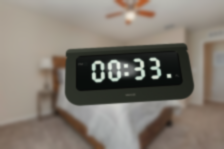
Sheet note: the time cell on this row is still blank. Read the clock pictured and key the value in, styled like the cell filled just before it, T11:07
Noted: T00:33
